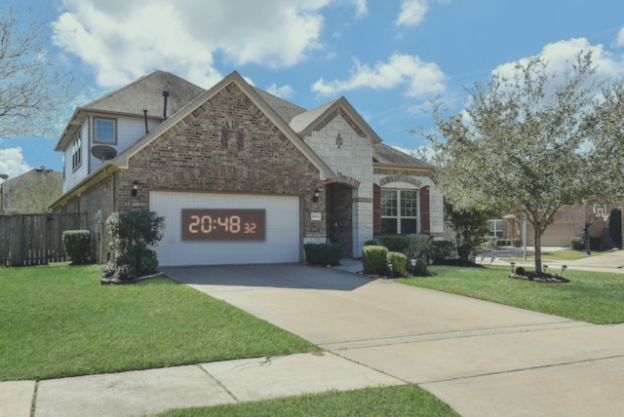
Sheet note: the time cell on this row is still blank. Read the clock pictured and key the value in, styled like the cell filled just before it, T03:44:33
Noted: T20:48:32
